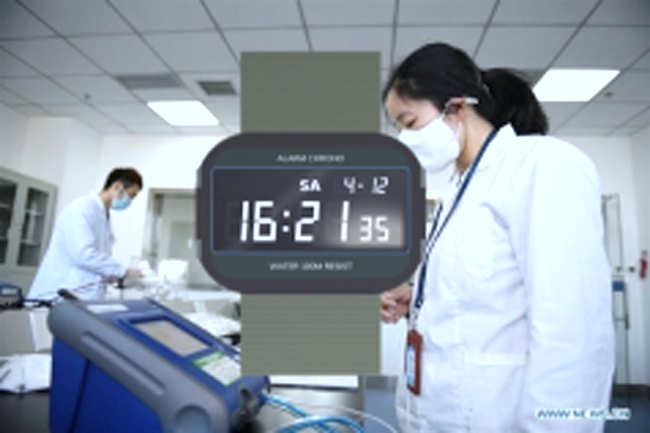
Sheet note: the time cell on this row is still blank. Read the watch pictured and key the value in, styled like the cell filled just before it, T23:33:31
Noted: T16:21:35
